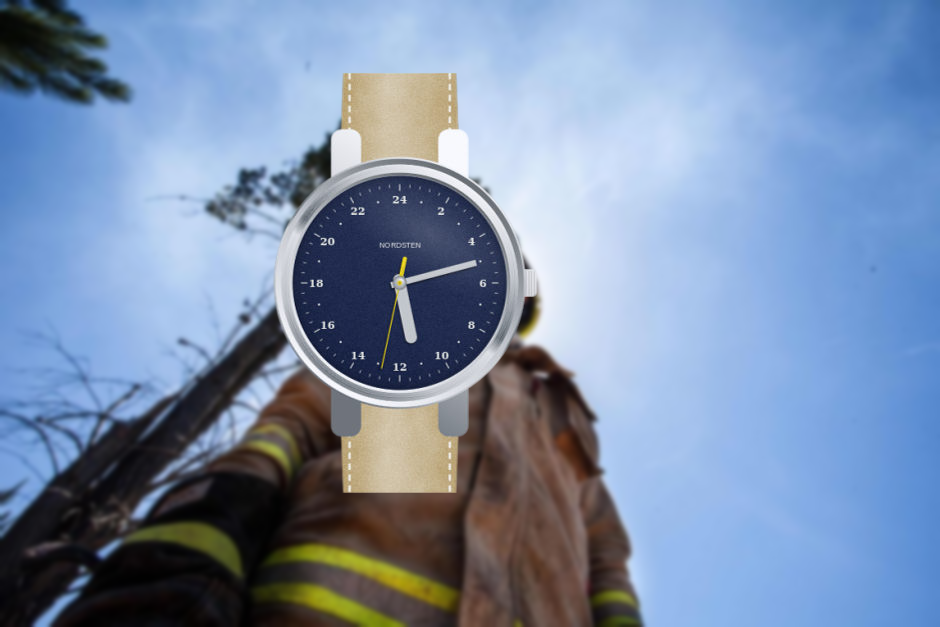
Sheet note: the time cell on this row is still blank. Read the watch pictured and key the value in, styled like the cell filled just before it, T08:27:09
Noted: T11:12:32
